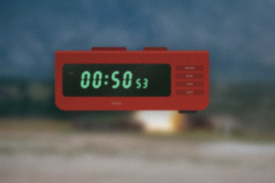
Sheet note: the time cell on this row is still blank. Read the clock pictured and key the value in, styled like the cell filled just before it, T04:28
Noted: T00:50
